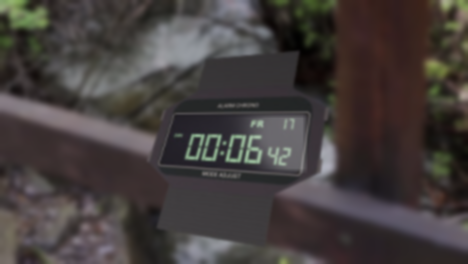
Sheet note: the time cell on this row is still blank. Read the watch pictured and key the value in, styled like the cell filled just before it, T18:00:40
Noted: T00:06:42
